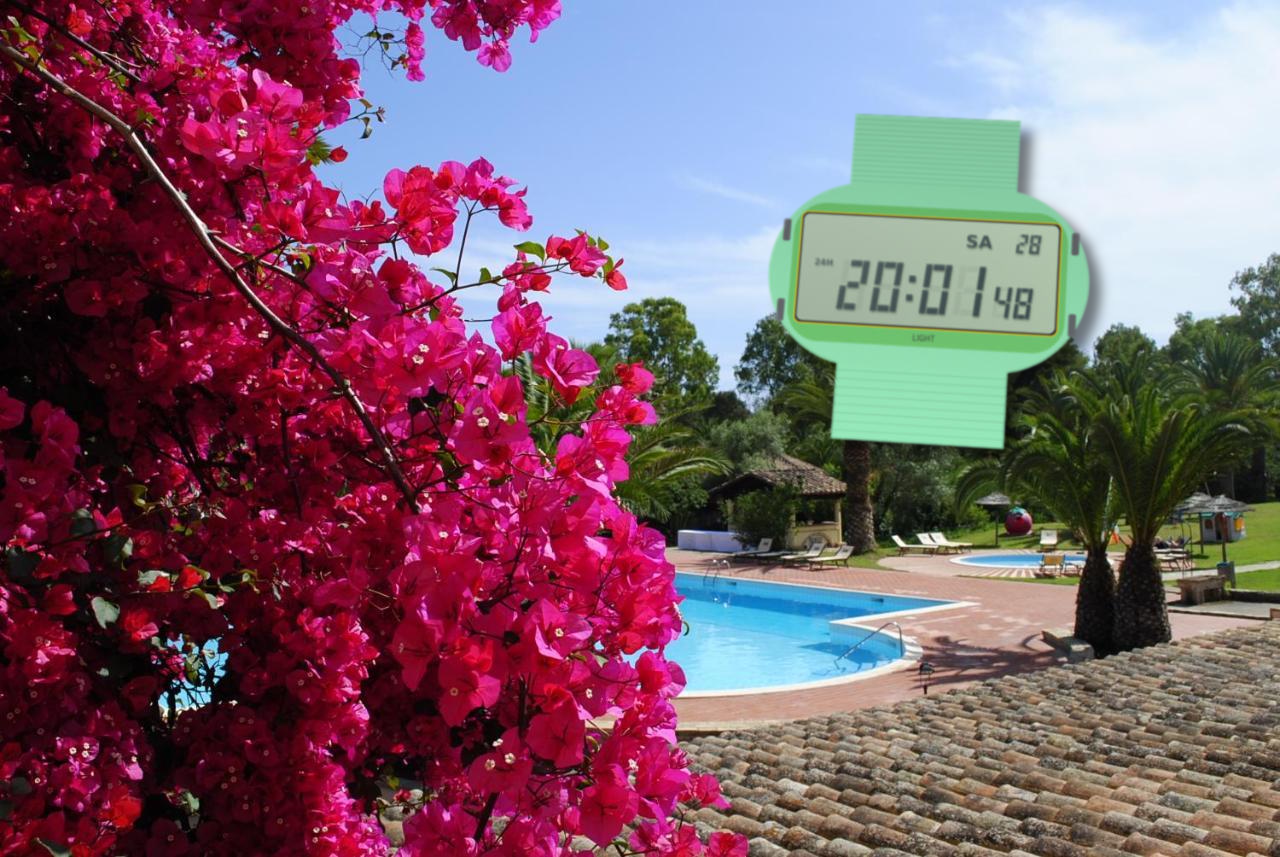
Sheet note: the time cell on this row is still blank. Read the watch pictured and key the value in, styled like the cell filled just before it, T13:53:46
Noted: T20:01:48
